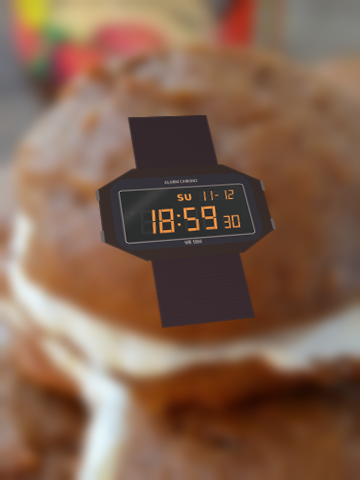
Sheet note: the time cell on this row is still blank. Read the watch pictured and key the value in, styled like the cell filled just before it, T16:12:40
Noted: T18:59:30
